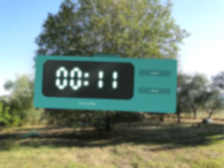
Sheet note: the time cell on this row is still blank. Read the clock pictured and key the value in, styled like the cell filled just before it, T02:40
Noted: T00:11
